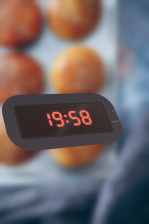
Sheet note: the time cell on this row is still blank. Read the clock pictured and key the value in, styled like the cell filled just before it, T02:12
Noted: T19:58
